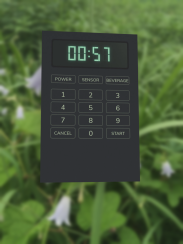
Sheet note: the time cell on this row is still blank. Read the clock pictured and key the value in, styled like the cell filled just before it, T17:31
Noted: T00:57
